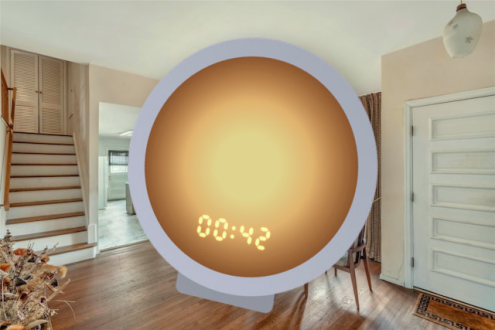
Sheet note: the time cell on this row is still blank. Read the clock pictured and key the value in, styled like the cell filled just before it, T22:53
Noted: T00:42
